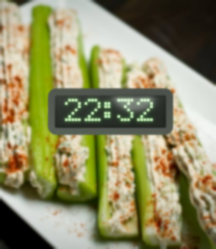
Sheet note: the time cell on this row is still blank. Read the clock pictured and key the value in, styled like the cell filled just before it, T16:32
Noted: T22:32
